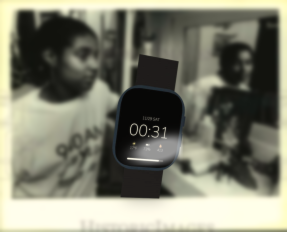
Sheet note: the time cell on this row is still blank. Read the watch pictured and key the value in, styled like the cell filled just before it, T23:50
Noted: T00:31
